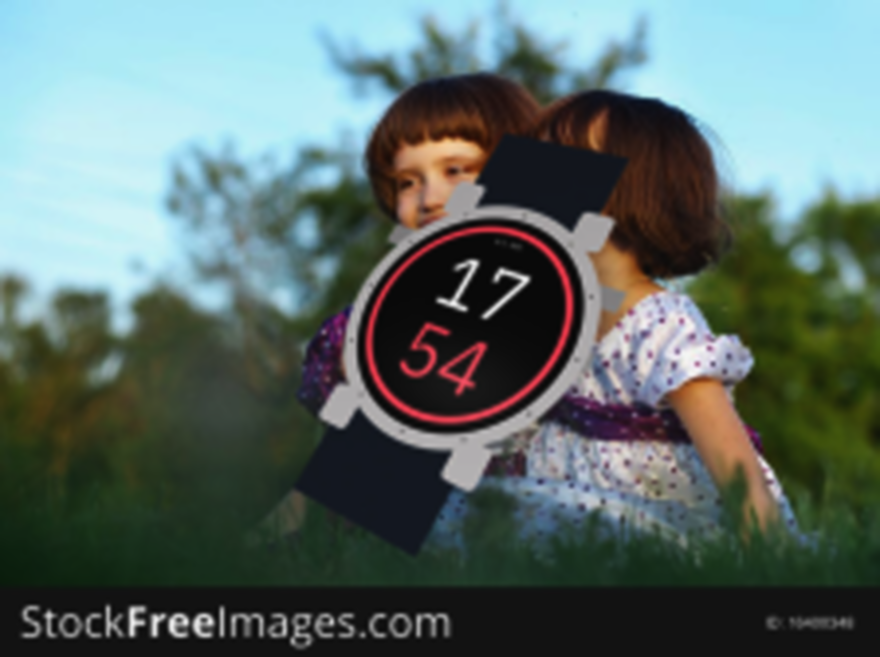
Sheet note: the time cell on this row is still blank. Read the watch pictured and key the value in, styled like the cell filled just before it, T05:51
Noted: T17:54
